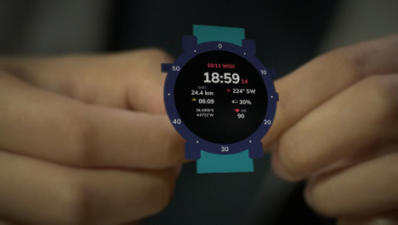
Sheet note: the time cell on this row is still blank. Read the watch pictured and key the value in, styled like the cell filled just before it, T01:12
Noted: T18:59
